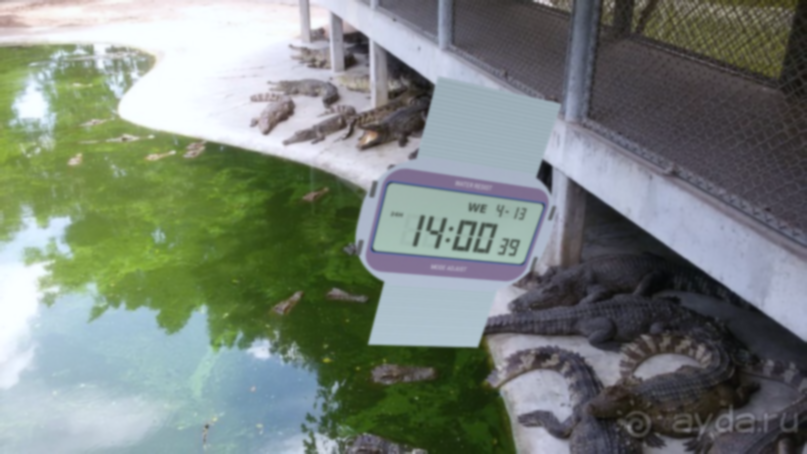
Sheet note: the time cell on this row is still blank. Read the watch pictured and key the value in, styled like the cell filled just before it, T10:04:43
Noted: T14:00:39
